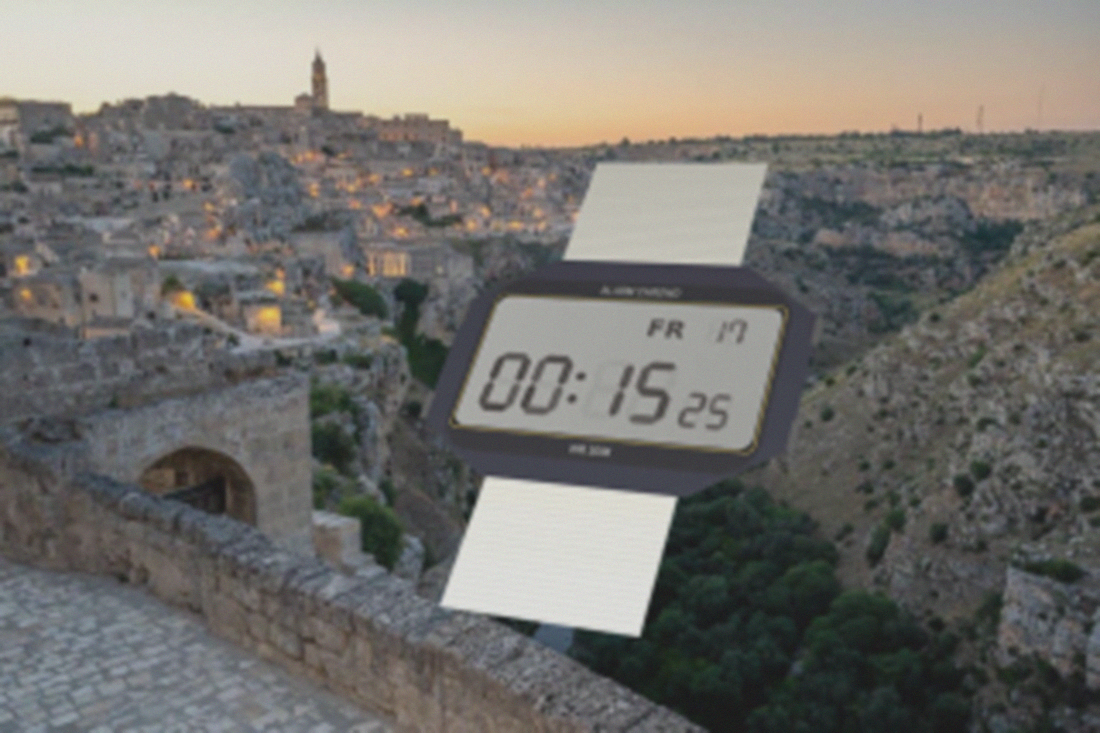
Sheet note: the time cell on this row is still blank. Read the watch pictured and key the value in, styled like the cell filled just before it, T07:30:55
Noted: T00:15:25
